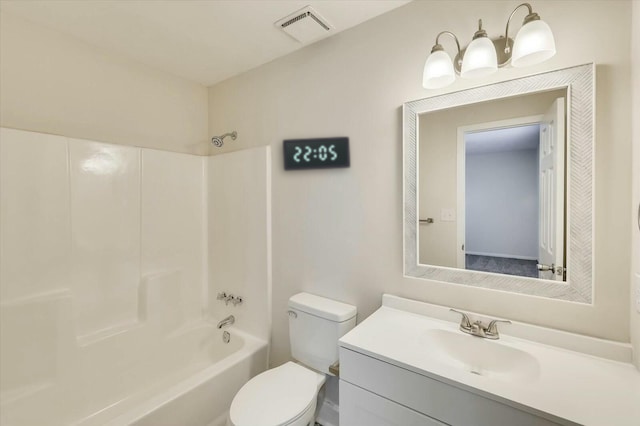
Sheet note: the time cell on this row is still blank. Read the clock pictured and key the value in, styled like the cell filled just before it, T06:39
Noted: T22:05
